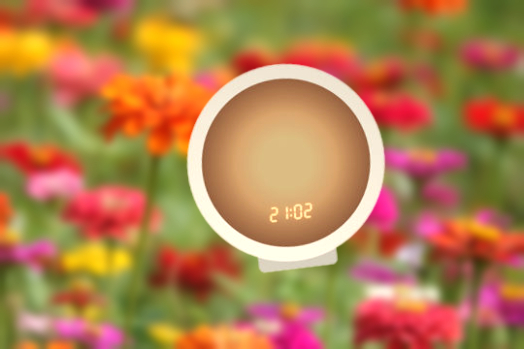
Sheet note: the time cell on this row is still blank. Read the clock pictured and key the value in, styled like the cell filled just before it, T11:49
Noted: T21:02
